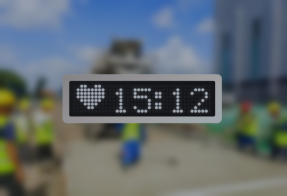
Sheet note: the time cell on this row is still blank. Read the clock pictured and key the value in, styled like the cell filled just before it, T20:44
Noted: T15:12
